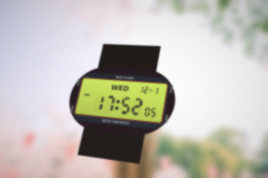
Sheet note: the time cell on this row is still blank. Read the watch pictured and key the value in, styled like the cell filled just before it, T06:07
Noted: T17:52
